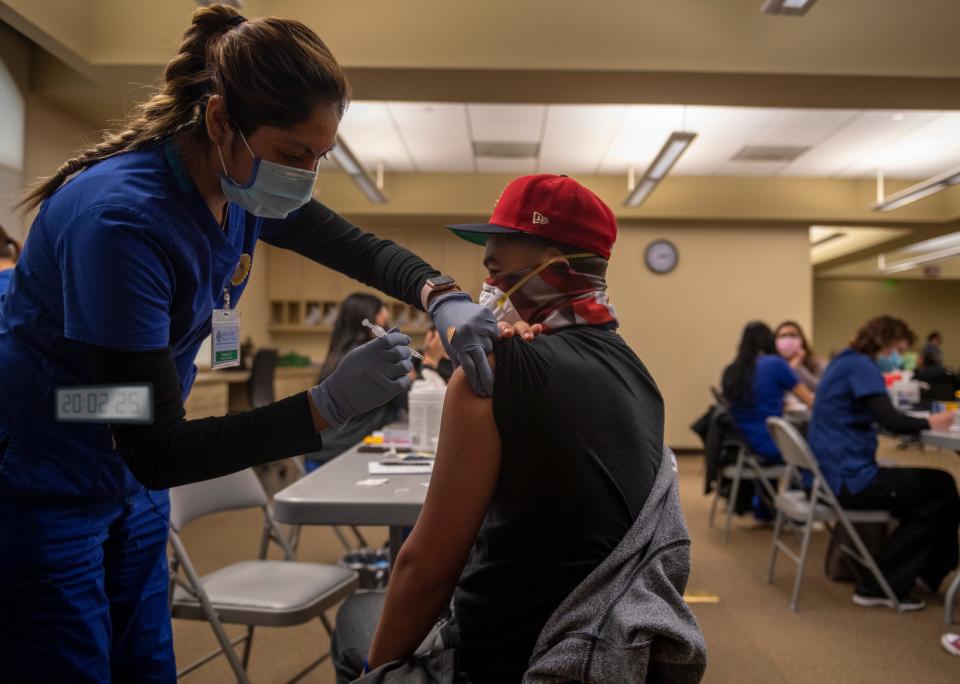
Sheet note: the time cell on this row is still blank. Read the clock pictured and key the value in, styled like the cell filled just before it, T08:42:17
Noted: T20:02:25
